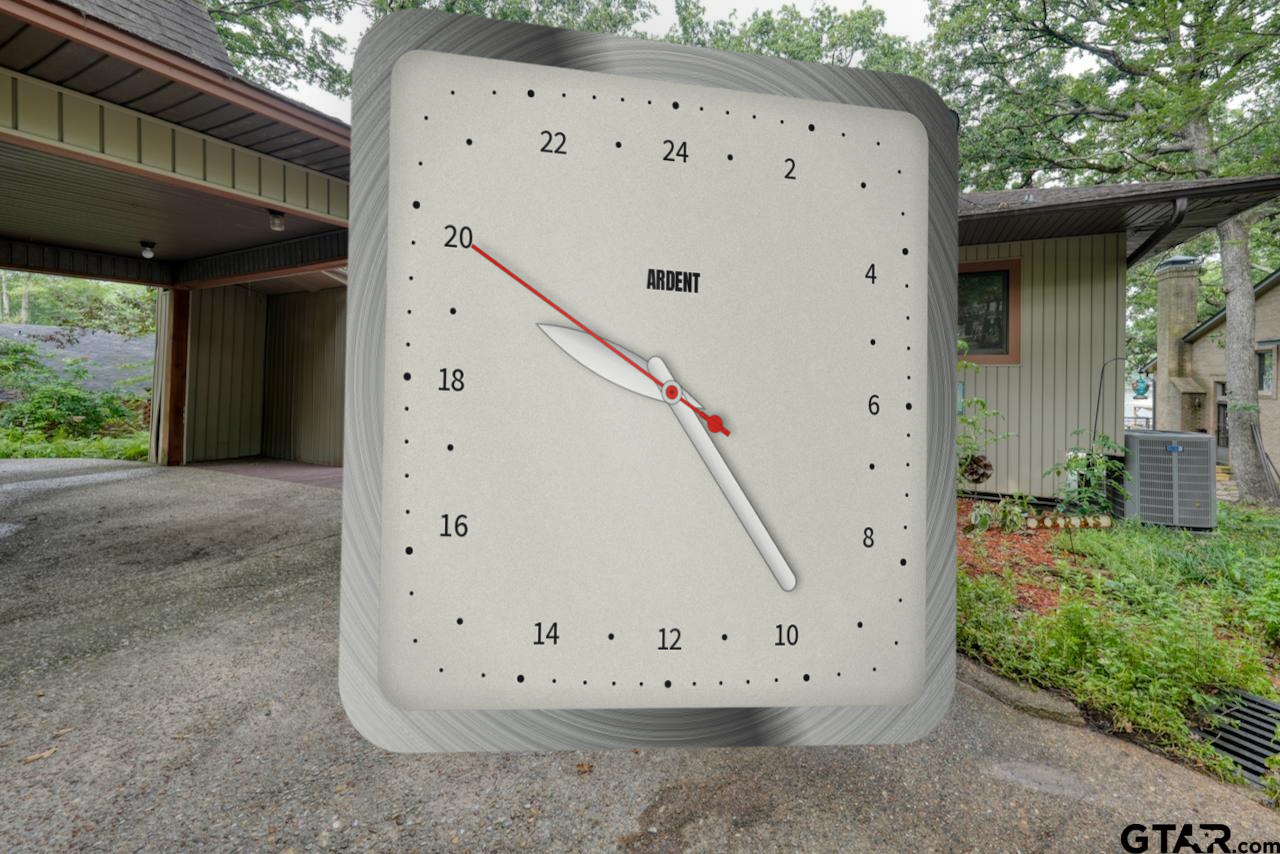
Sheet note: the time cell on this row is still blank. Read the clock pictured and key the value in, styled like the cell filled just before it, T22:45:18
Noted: T19:23:50
